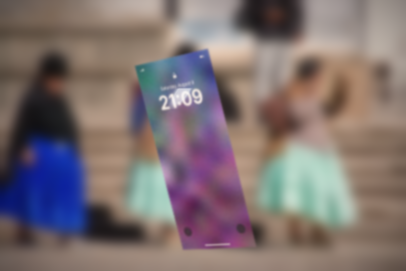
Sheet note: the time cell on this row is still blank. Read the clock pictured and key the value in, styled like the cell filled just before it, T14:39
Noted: T21:09
